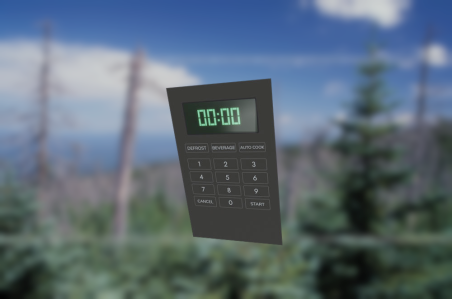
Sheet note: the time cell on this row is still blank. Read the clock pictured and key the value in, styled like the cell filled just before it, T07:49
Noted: T00:00
